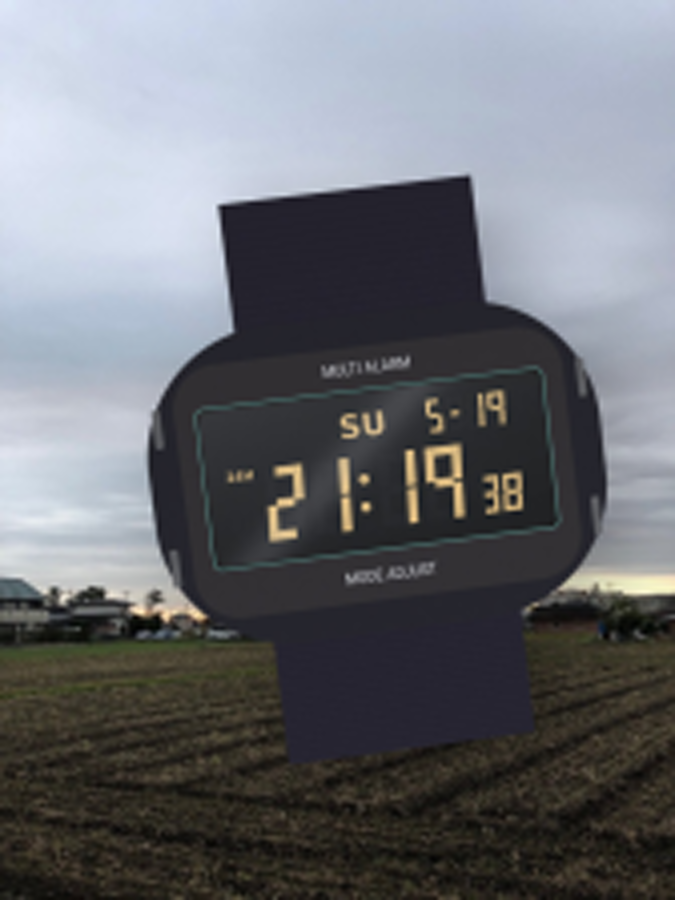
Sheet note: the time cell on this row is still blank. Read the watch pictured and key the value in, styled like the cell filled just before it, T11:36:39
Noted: T21:19:38
